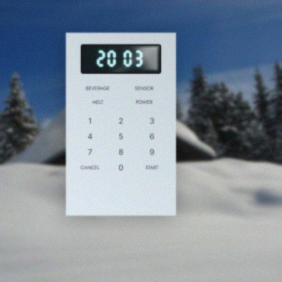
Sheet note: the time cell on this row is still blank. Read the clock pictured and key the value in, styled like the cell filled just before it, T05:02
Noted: T20:03
